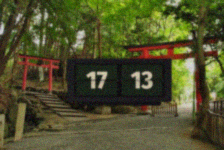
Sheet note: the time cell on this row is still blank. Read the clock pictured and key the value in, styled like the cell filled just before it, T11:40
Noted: T17:13
